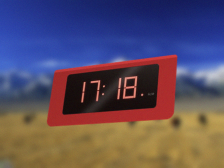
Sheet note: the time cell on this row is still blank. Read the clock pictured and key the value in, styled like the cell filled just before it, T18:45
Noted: T17:18
